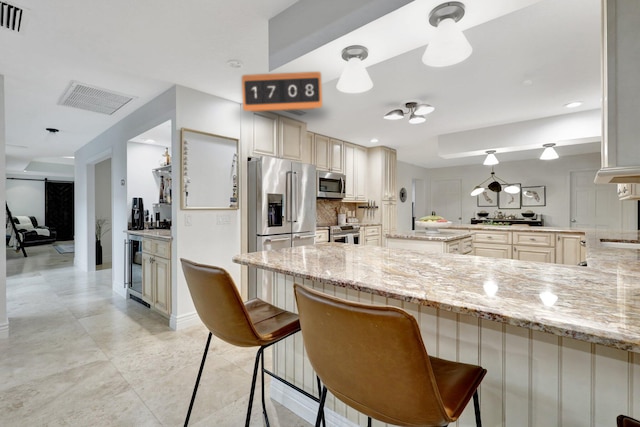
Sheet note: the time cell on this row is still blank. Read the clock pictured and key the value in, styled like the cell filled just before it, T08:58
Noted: T17:08
